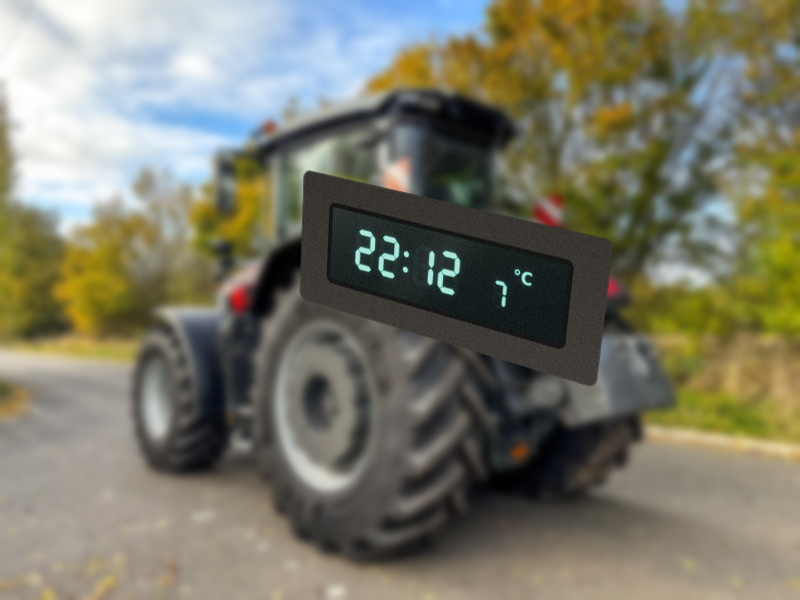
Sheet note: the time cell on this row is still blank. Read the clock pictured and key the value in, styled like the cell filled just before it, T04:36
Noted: T22:12
